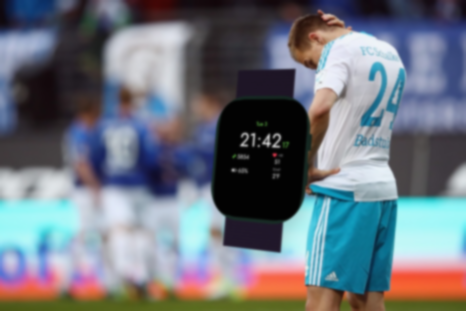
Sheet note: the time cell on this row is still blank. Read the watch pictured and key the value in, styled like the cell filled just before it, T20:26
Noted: T21:42
